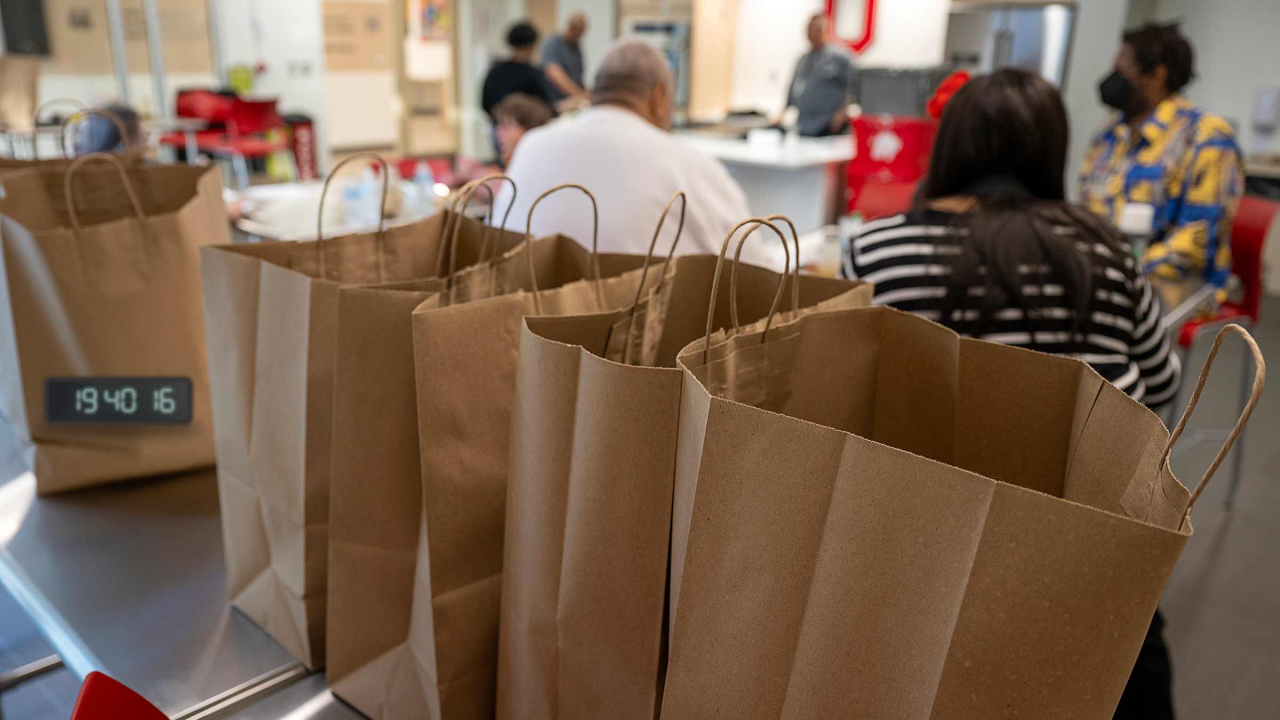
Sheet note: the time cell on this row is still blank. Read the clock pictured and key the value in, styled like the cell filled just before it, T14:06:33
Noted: T19:40:16
